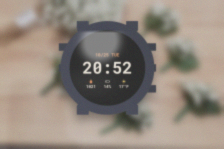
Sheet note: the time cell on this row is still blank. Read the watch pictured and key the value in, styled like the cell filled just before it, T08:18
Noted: T20:52
